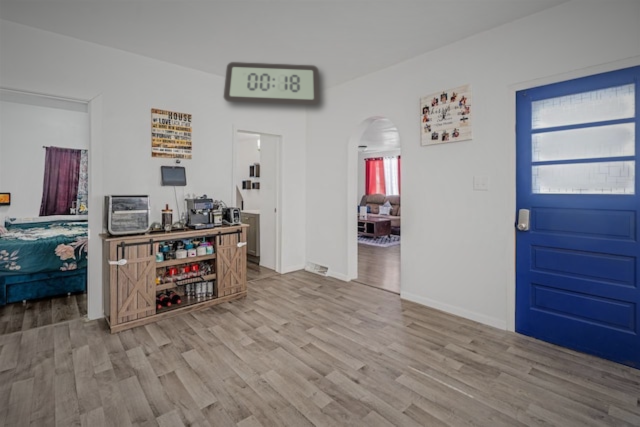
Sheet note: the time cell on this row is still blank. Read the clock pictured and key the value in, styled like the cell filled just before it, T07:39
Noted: T00:18
